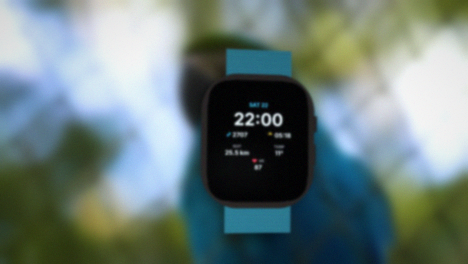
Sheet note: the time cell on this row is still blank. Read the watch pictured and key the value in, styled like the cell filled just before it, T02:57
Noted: T22:00
